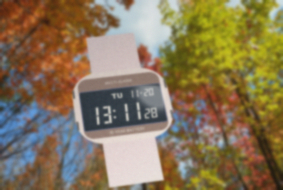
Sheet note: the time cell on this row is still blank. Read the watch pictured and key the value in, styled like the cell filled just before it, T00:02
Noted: T13:11
